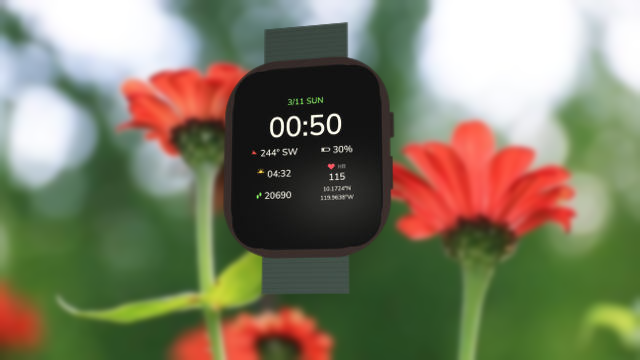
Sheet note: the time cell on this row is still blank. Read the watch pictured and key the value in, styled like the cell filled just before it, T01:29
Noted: T00:50
